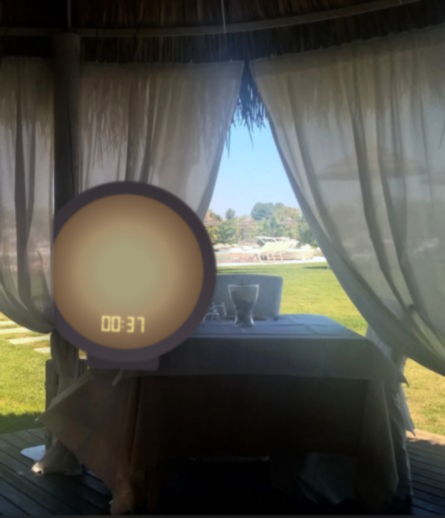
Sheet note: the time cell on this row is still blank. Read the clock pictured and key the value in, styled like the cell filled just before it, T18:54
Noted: T00:37
